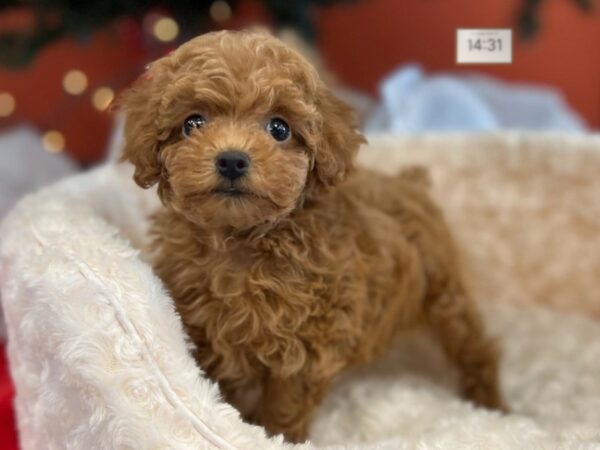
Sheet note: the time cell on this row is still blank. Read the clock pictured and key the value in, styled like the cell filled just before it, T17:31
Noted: T14:31
